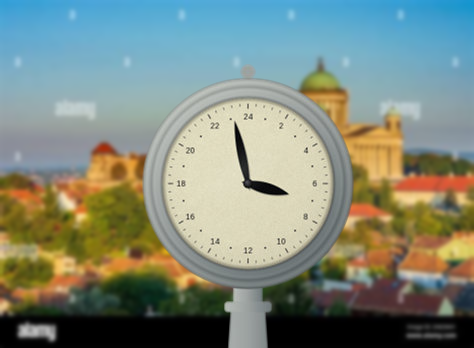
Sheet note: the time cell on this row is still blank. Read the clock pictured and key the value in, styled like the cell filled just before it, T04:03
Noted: T06:58
